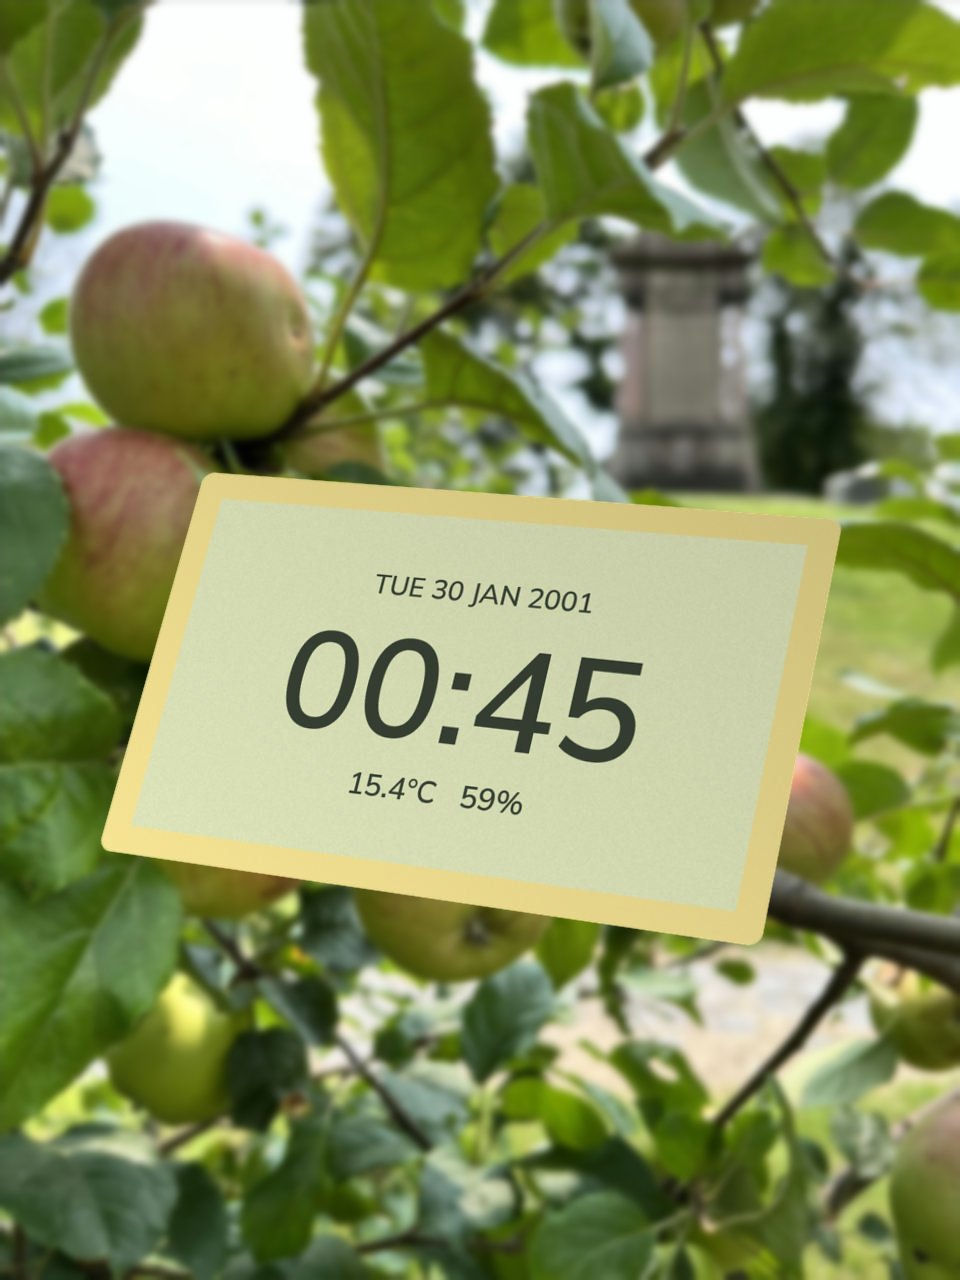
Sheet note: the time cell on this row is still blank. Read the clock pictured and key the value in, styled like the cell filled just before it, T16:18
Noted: T00:45
